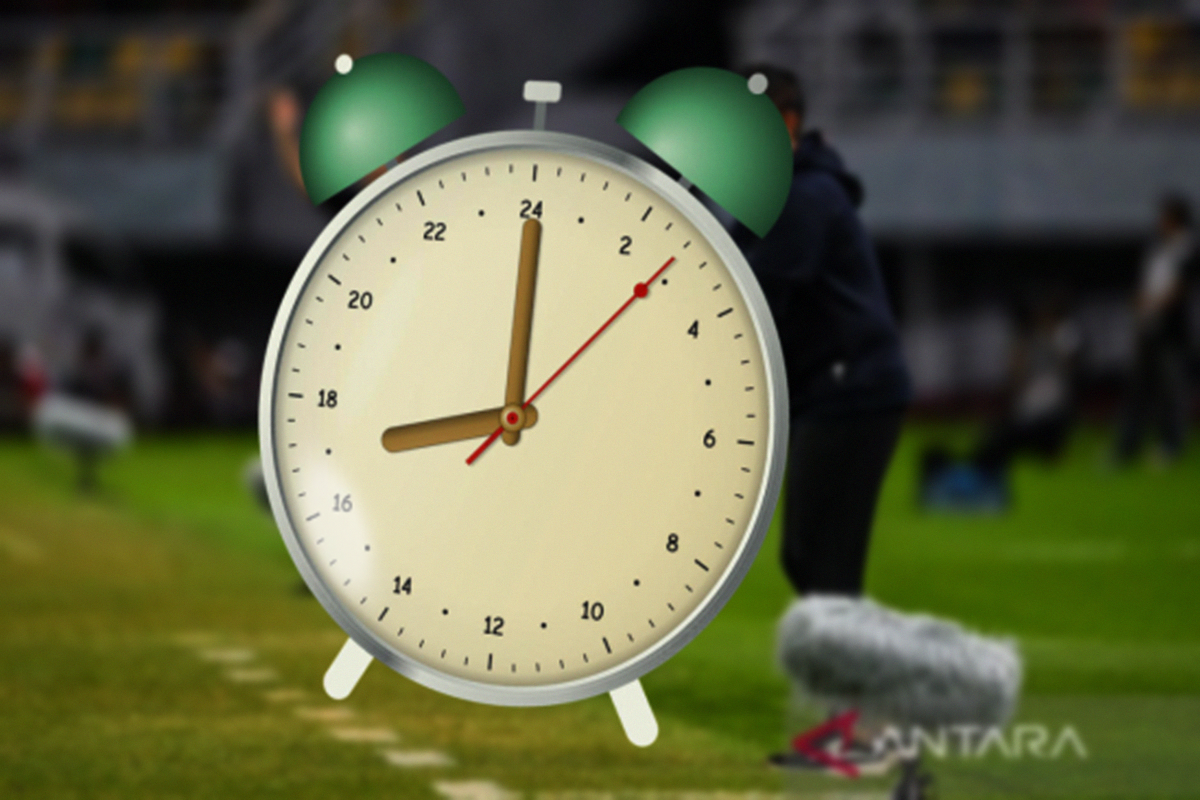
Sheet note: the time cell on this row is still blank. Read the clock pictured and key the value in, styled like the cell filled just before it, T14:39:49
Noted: T17:00:07
